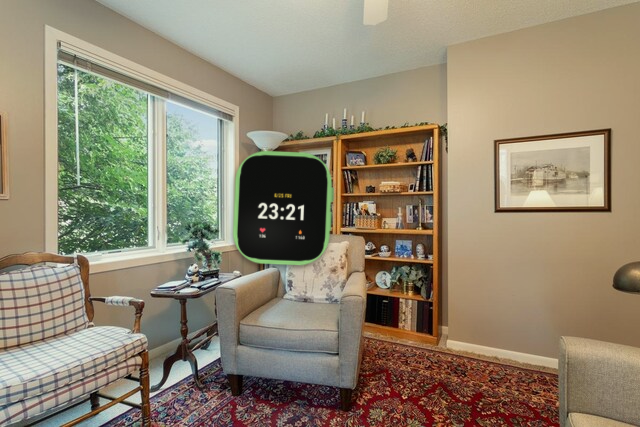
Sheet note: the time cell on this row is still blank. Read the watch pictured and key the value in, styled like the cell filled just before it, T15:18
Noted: T23:21
